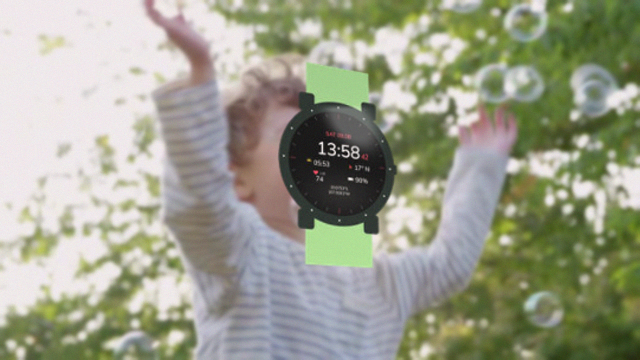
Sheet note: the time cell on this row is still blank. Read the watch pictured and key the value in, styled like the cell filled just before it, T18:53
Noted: T13:58
